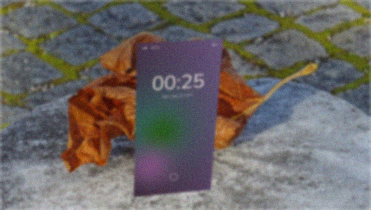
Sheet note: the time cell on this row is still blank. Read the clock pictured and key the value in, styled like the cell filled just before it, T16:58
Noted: T00:25
